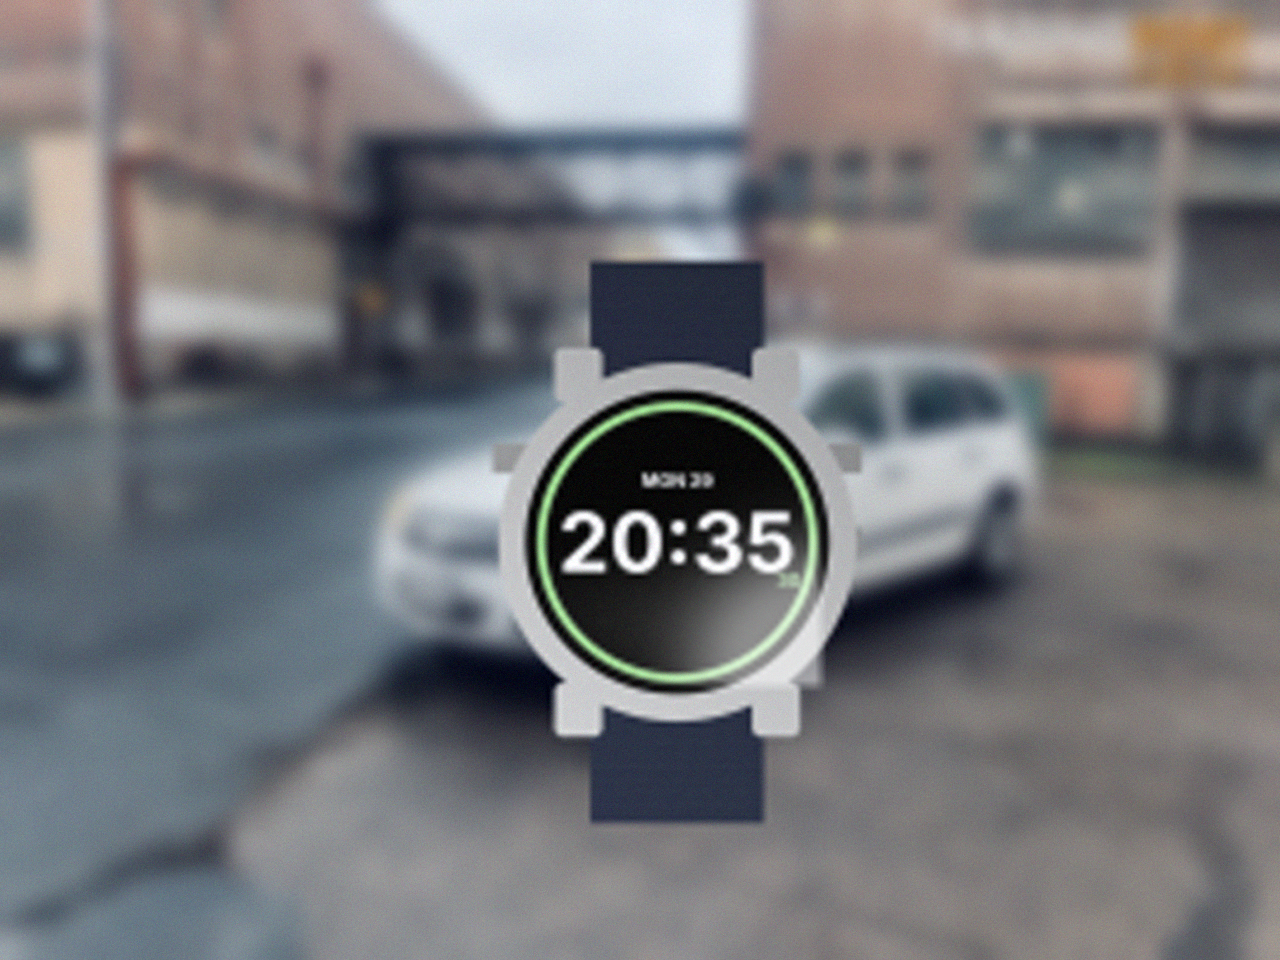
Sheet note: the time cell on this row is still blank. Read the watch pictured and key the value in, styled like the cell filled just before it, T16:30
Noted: T20:35
